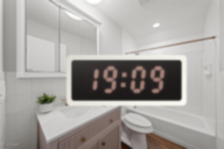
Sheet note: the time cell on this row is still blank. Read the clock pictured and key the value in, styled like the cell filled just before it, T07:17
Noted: T19:09
